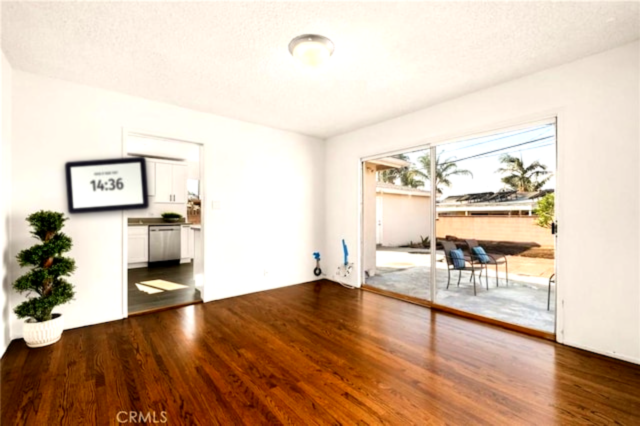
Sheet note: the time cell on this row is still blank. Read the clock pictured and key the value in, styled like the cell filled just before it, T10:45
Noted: T14:36
